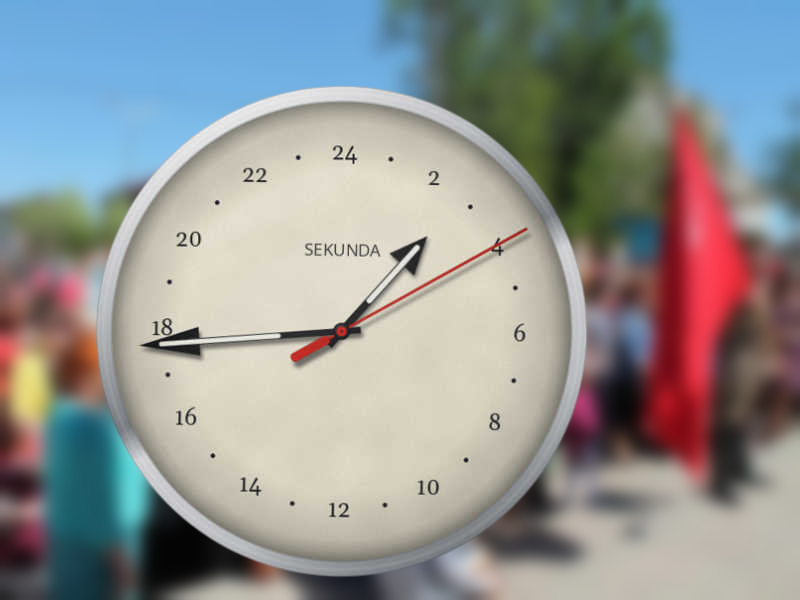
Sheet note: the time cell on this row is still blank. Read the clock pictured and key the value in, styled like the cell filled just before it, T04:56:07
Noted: T02:44:10
